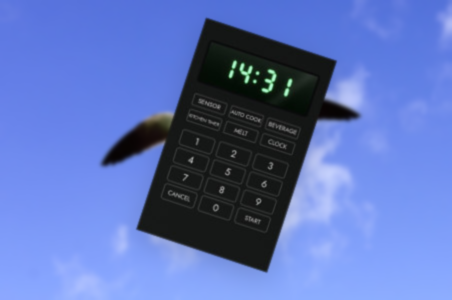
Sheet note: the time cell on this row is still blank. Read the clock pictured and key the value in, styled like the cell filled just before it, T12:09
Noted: T14:31
